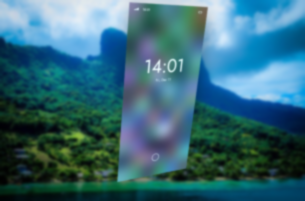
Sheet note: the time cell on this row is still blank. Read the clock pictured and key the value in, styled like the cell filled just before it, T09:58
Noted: T14:01
